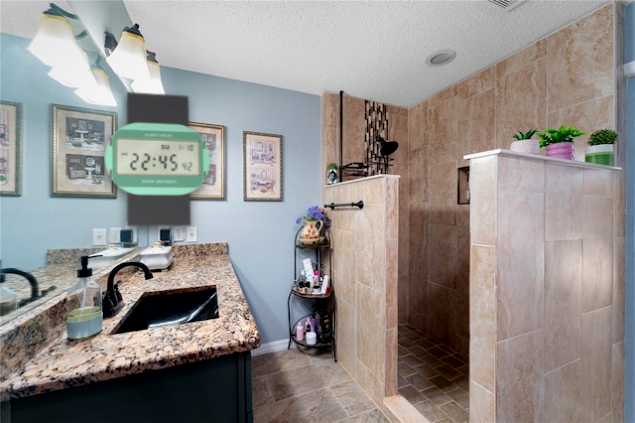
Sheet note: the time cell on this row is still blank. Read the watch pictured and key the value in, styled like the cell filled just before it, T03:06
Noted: T22:45
